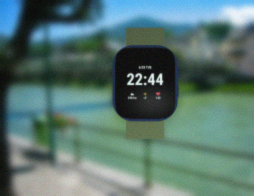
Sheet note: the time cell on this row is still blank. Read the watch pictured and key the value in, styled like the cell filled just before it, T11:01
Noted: T22:44
